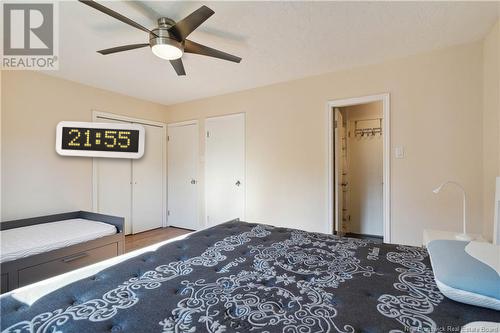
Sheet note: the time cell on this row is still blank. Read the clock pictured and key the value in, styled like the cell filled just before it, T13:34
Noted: T21:55
